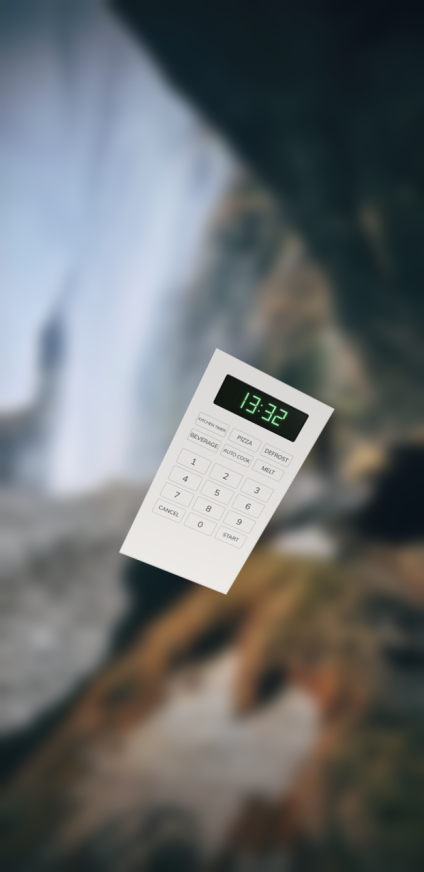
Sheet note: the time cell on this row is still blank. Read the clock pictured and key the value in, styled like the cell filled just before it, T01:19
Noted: T13:32
